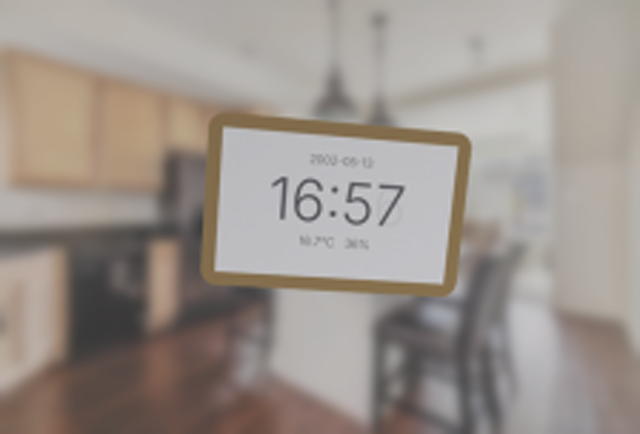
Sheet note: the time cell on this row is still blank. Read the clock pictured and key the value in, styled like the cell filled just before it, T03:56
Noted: T16:57
